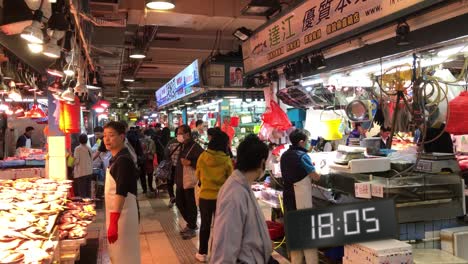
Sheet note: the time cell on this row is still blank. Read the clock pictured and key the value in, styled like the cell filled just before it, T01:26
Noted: T18:05
